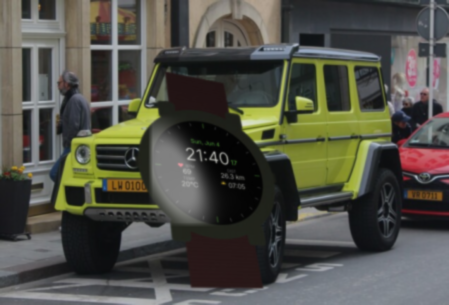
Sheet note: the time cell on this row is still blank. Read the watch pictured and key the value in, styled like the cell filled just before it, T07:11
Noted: T21:40
